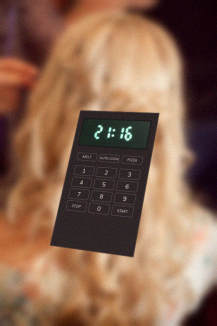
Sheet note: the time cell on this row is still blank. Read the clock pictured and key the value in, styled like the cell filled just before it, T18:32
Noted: T21:16
